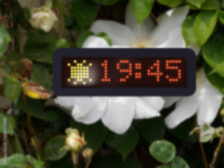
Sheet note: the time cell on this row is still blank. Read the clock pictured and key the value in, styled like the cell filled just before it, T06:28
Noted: T19:45
